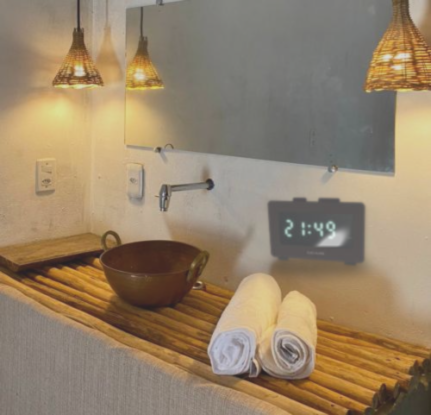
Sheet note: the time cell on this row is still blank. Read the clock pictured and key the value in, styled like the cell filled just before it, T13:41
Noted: T21:49
